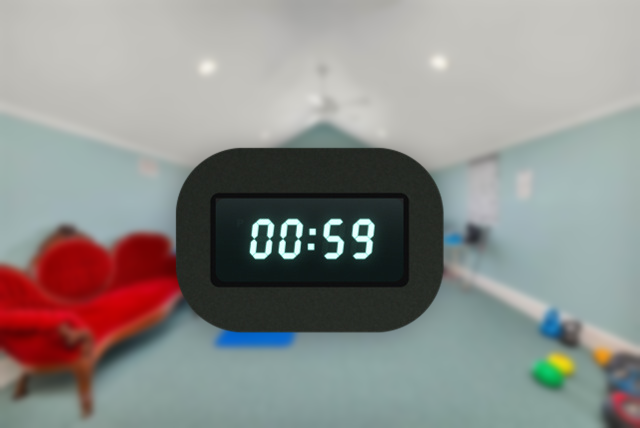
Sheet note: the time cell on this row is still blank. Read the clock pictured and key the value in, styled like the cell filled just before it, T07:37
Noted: T00:59
